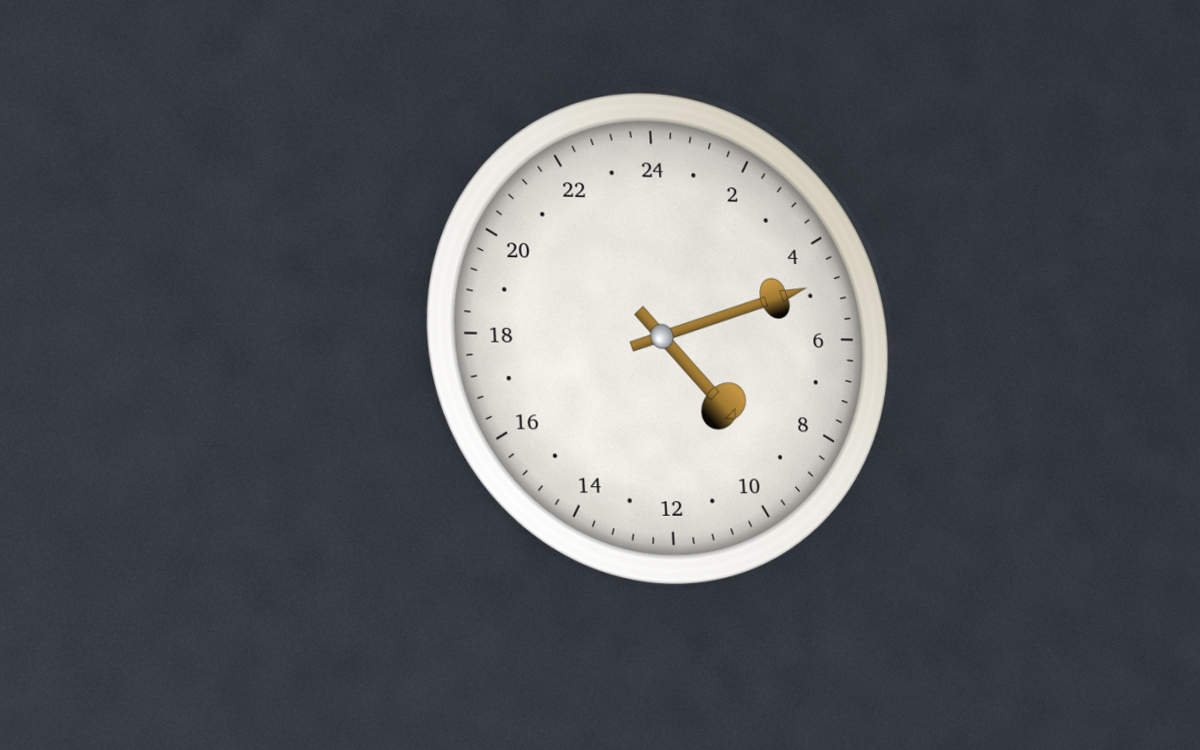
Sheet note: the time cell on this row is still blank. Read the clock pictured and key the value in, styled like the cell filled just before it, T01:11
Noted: T09:12
